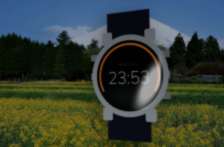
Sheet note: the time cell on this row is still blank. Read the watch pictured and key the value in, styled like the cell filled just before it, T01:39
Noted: T23:53
